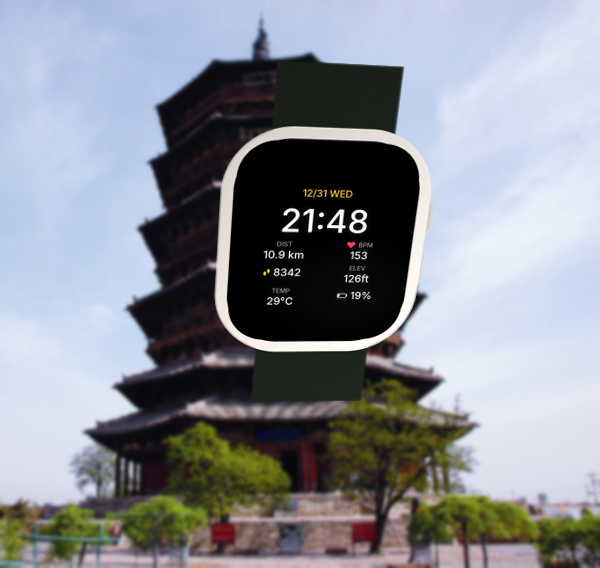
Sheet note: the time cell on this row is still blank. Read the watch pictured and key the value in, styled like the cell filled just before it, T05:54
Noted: T21:48
